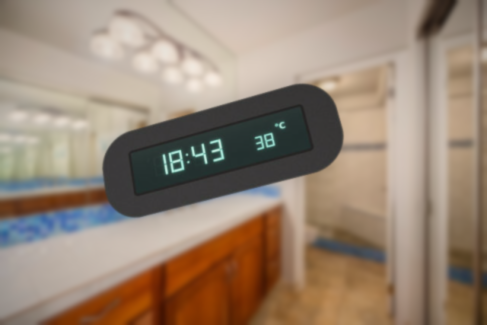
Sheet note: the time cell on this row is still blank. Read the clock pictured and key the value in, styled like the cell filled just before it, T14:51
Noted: T18:43
